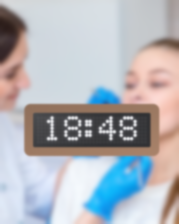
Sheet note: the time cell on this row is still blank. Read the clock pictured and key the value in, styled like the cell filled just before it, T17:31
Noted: T18:48
